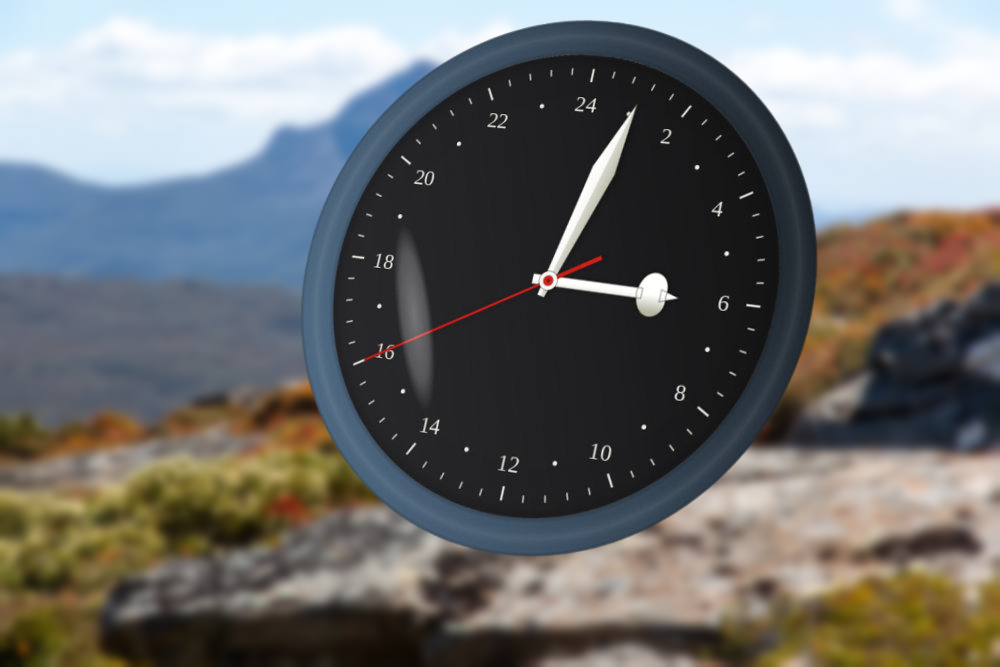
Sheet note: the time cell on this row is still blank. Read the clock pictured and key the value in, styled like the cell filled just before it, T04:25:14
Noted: T06:02:40
